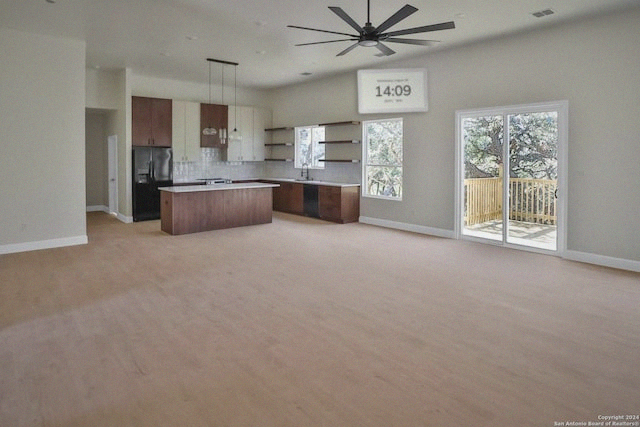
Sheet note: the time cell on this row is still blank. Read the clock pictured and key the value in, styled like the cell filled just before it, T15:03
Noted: T14:09
